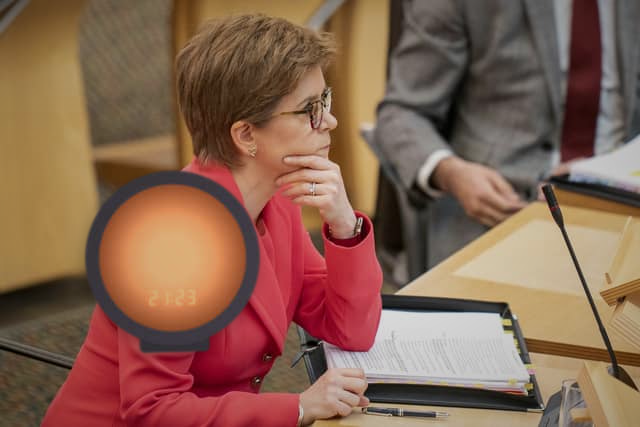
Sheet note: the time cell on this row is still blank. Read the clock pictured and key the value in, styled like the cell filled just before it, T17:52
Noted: T21:23
